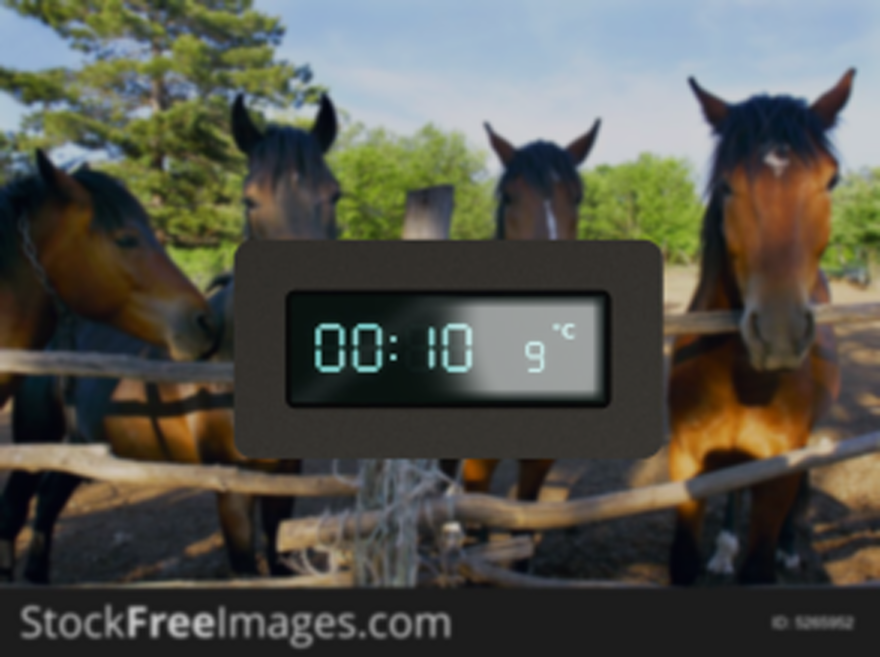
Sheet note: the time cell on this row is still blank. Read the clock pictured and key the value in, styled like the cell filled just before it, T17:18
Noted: T00:10
